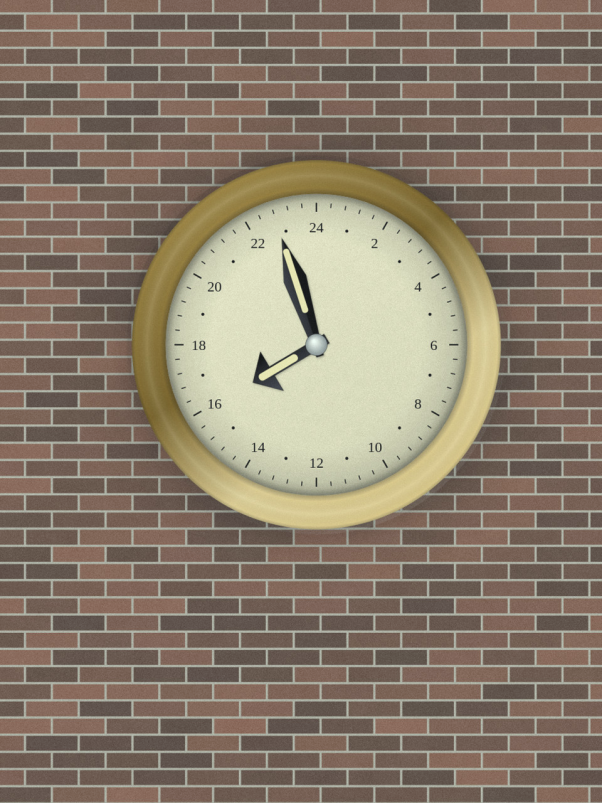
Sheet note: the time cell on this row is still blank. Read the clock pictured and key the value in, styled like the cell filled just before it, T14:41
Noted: T15:57
